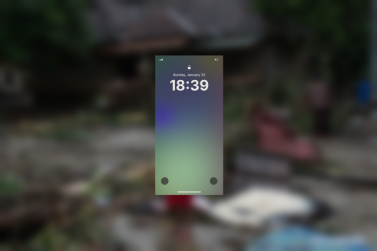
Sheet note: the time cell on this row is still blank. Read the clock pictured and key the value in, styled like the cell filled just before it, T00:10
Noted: T18:39
